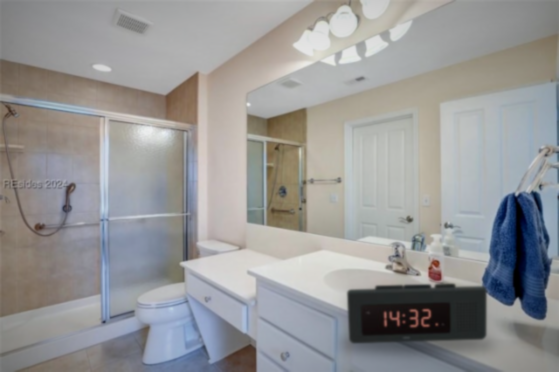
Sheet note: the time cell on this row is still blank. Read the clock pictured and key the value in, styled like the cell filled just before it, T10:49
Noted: T14:32
